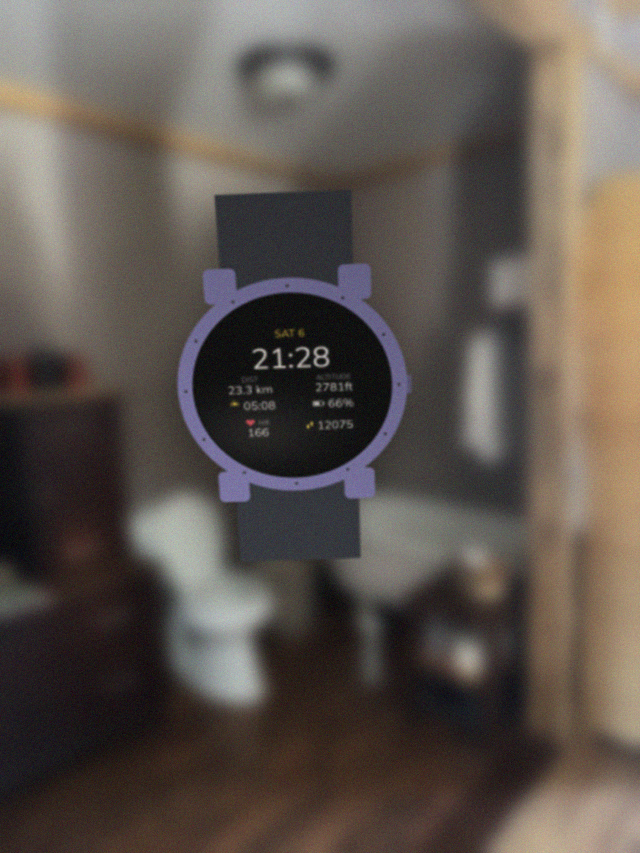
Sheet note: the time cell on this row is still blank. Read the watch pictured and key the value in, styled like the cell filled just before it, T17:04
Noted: T21:28
